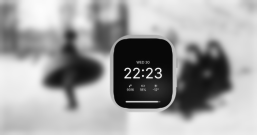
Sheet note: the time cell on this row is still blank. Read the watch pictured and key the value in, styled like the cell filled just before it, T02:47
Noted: T22:23
